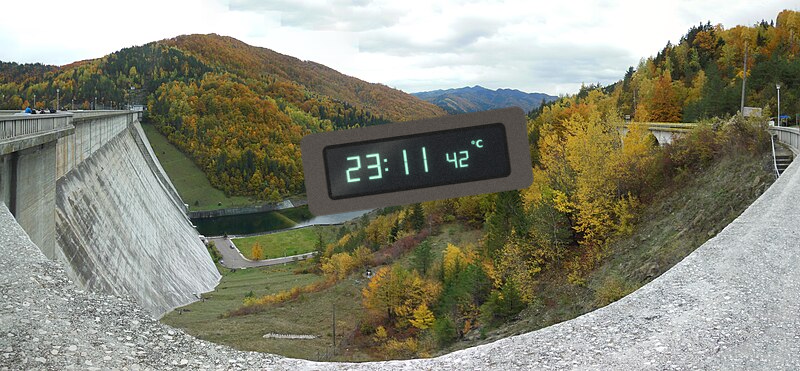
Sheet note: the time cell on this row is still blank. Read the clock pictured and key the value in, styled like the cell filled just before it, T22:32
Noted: T23:11
